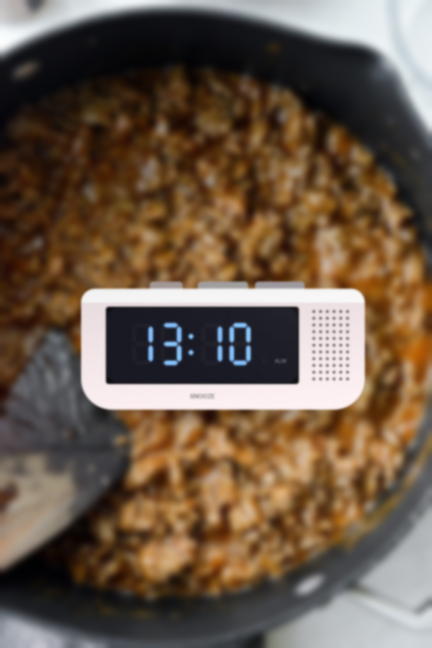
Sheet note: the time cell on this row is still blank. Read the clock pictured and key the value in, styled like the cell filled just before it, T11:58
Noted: T13:10
